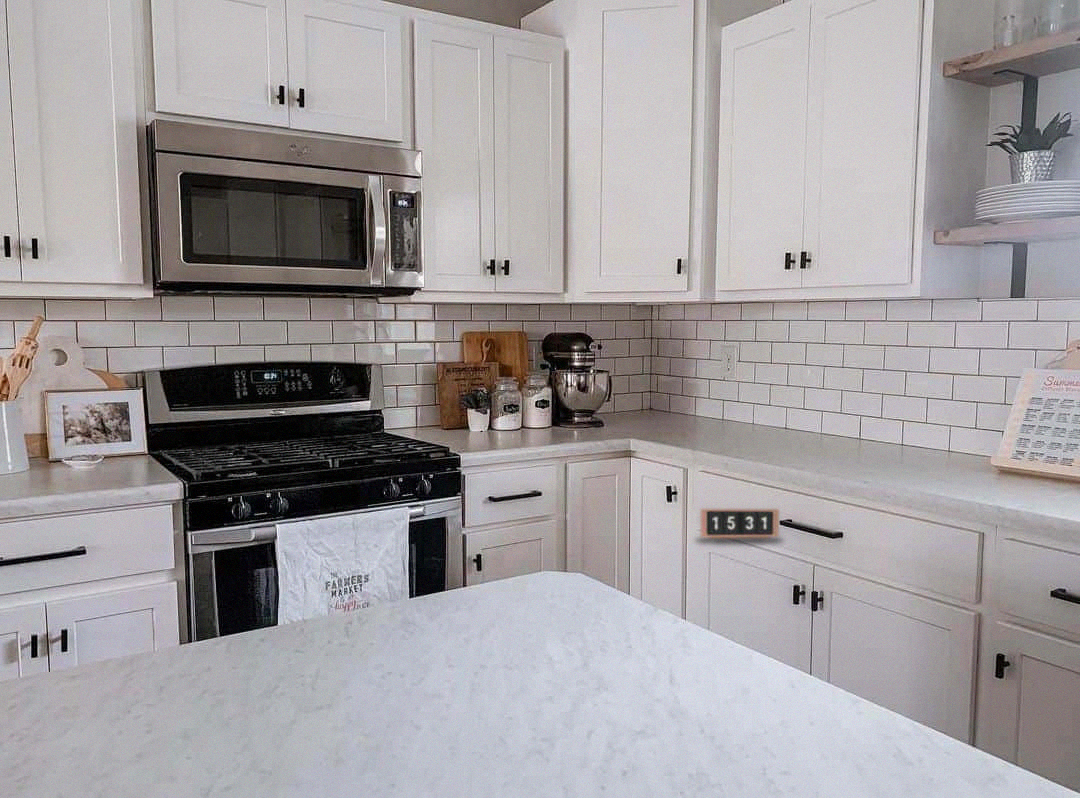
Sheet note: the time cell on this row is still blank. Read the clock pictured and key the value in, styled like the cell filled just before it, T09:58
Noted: T15:31
